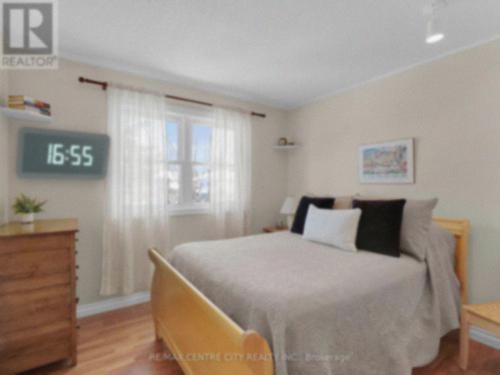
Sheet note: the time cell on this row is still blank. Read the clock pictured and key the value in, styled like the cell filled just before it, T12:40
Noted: T16:55
